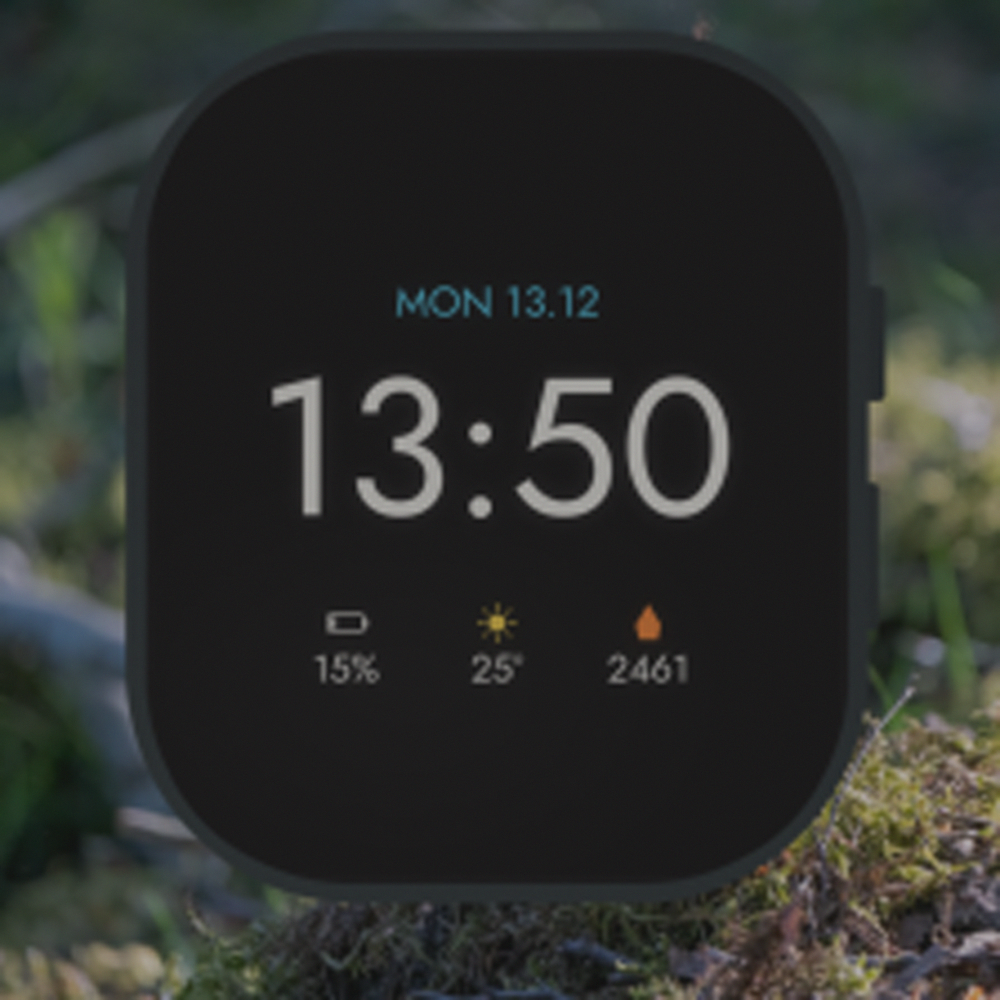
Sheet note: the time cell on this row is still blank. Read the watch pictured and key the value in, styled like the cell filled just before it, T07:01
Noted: T13:50
